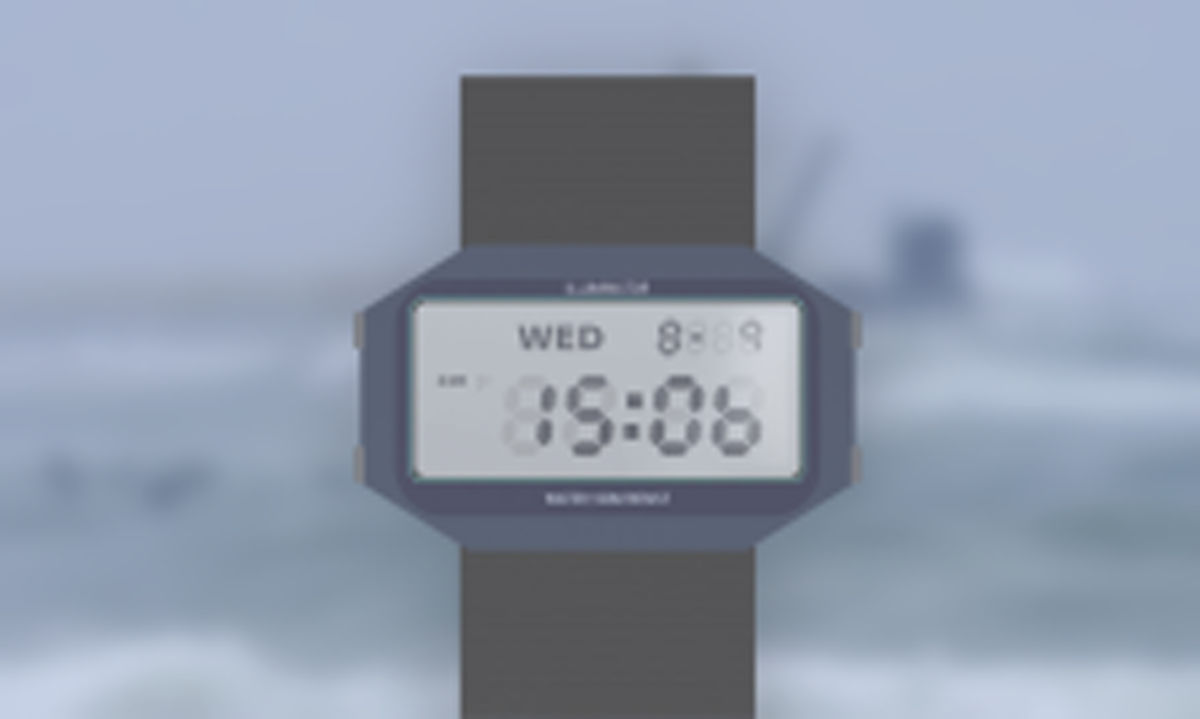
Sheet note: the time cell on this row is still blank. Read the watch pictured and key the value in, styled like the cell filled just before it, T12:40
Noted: T15:06
